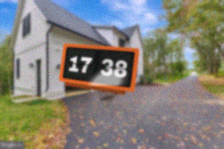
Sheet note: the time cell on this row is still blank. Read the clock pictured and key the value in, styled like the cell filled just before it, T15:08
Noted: T17:38
